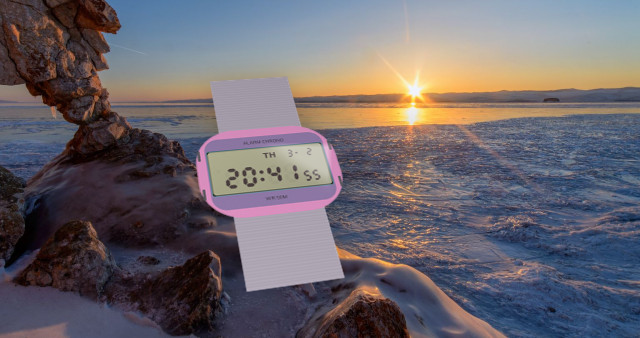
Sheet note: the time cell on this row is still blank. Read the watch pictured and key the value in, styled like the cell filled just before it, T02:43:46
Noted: T20:41:55
